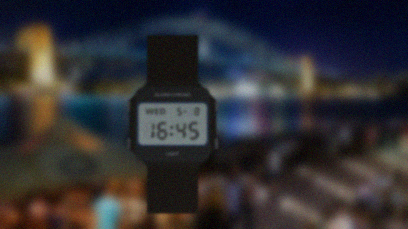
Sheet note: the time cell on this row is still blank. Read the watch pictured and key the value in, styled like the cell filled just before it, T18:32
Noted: T16:45
